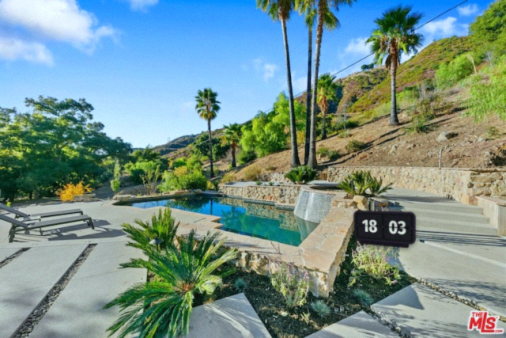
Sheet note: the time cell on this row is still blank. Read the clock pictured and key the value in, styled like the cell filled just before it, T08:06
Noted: T18:03
